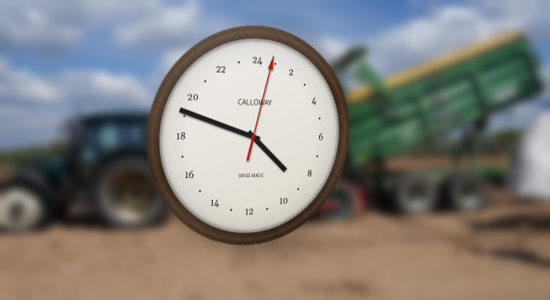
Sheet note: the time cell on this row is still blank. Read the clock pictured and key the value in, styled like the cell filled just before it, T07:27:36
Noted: T08:48:02
